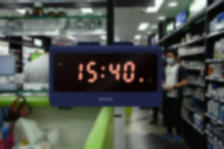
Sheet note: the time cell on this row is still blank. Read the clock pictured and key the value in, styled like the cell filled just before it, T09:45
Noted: T15:40
